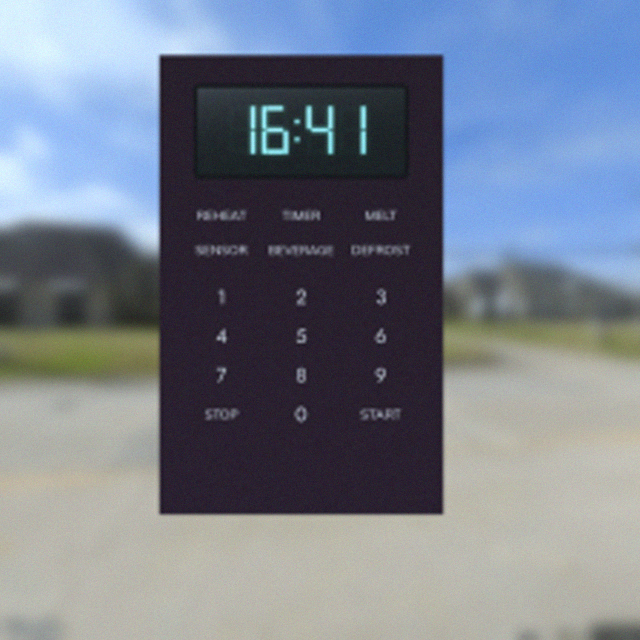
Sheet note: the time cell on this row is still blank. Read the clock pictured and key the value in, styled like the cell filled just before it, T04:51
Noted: T16:41
